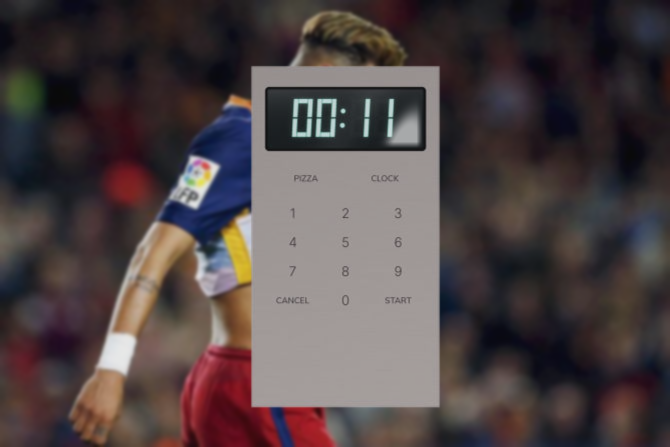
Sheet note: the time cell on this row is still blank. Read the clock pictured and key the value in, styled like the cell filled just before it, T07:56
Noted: T00:11
